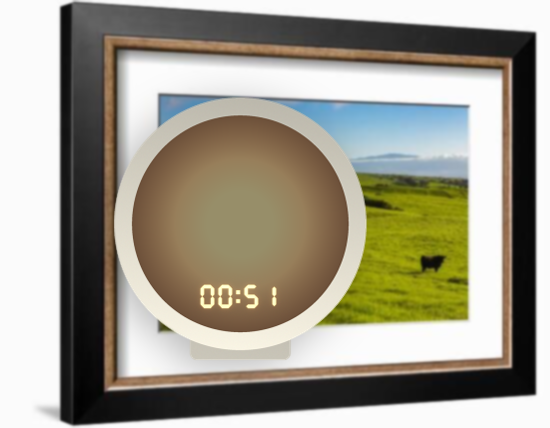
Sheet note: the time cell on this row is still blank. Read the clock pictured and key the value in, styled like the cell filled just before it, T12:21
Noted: T00:51
